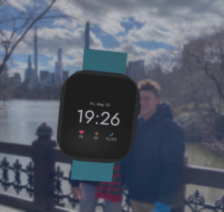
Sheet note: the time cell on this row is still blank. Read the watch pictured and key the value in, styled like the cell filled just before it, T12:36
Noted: T19:26
